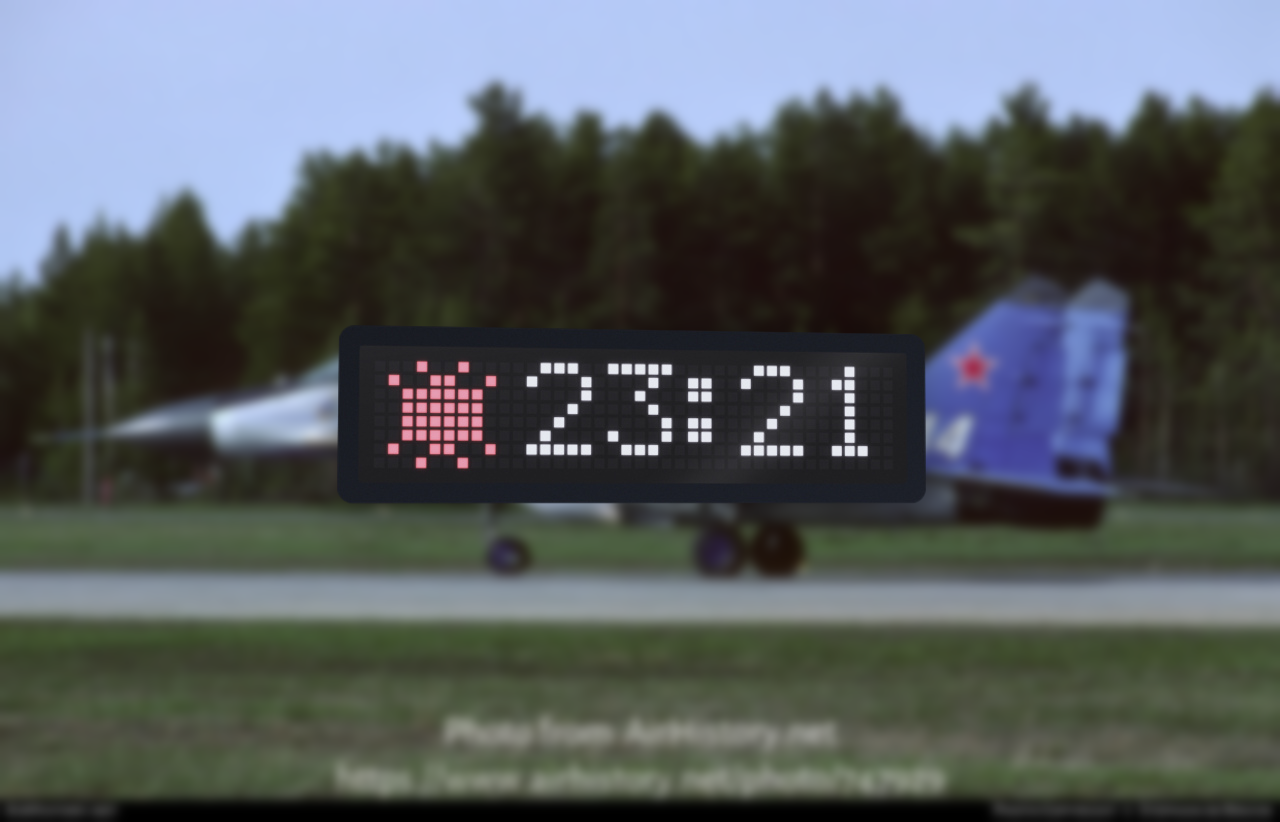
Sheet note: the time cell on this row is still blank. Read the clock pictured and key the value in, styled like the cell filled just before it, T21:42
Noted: T23:21
